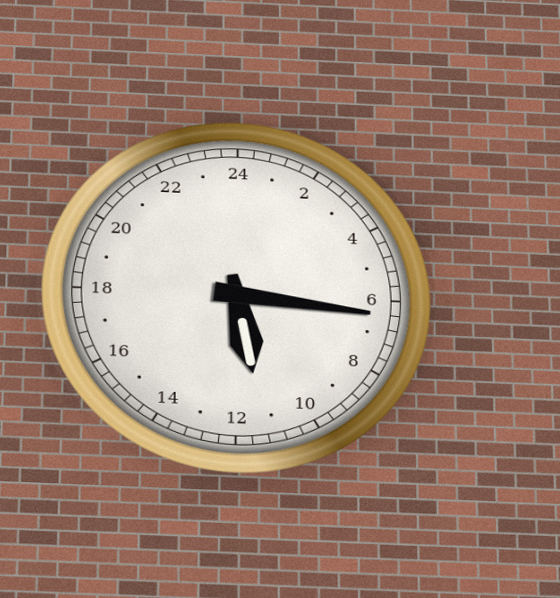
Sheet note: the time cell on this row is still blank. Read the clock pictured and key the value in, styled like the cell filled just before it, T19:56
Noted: T11:16
